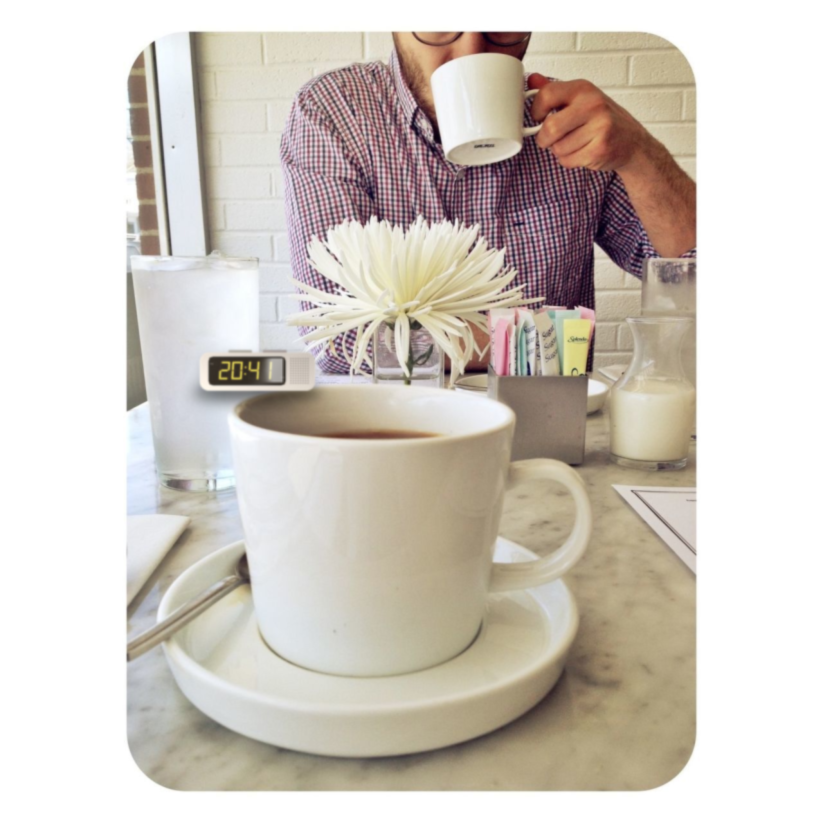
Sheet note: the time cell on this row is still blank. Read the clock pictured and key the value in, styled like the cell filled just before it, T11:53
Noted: T20:41
